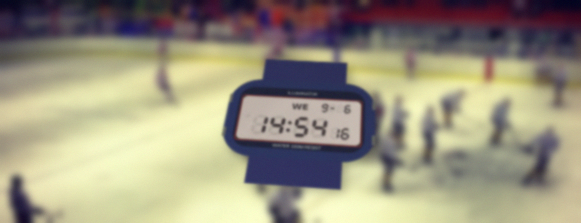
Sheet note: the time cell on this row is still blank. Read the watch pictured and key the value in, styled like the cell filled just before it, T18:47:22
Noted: T14:54:16
